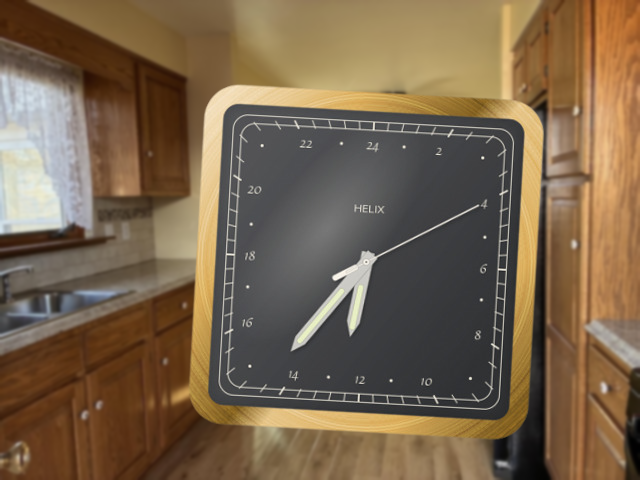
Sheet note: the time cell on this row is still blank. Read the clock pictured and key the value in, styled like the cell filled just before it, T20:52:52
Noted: T12:36:10
